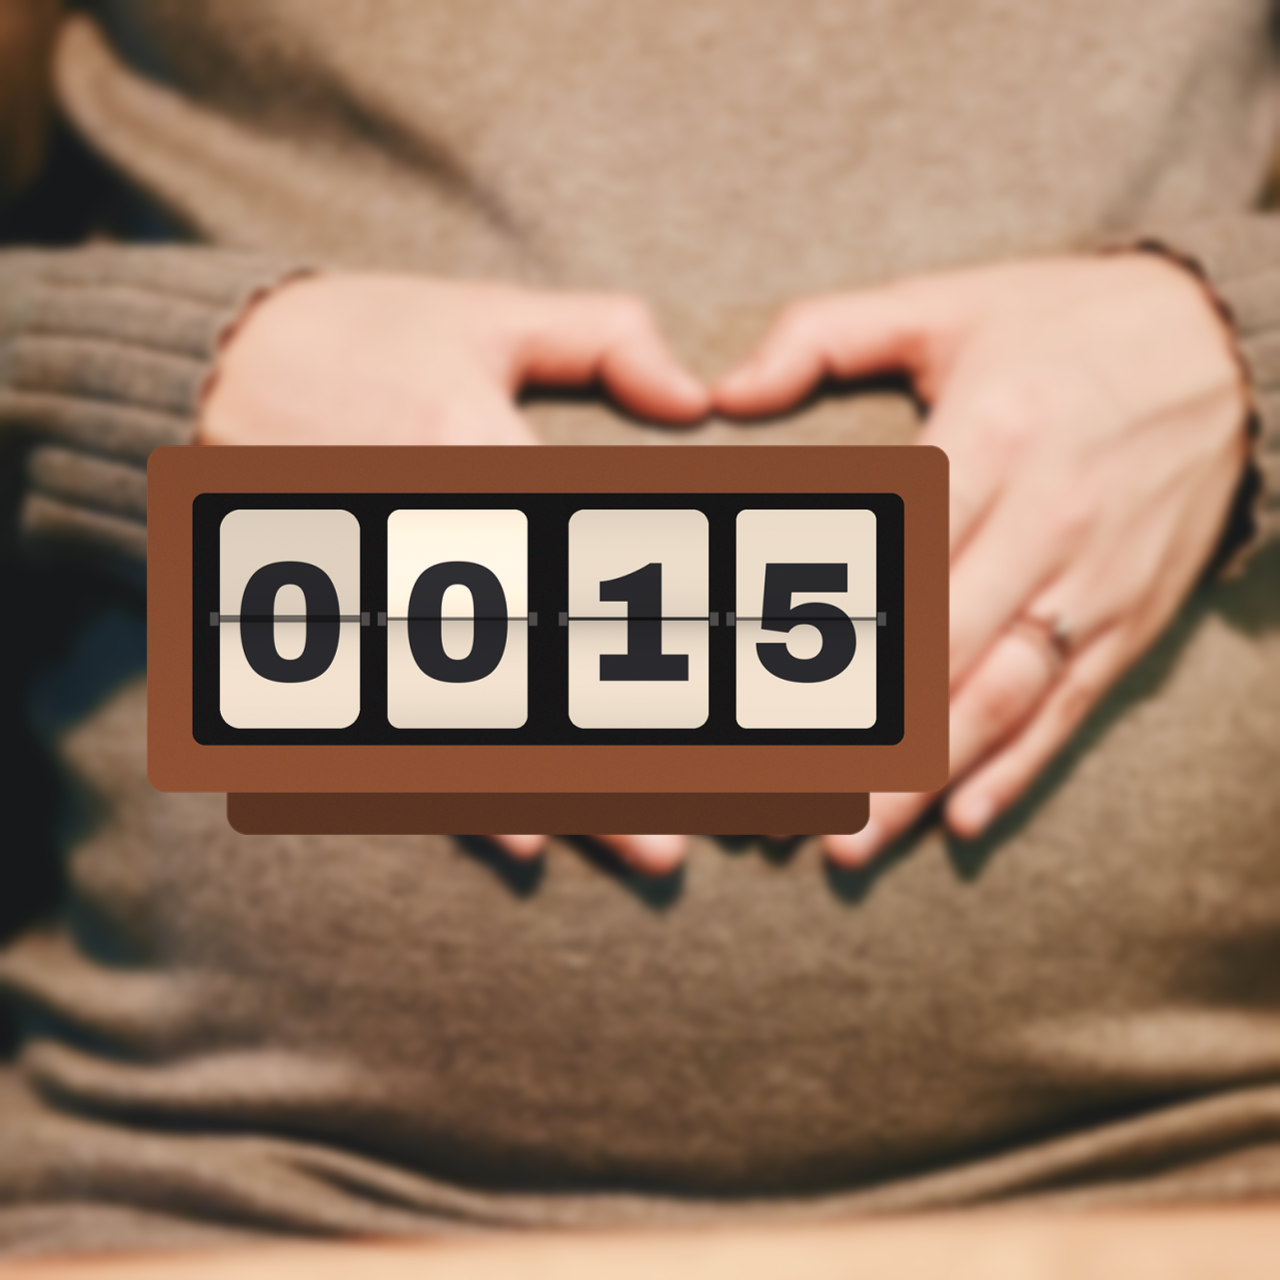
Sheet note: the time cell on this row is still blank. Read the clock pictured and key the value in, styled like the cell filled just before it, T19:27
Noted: T00:15
